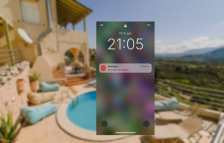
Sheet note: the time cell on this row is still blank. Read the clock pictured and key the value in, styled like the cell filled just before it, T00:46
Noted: T21:05
